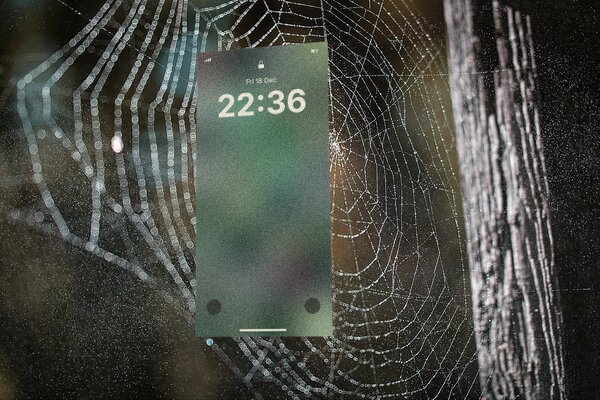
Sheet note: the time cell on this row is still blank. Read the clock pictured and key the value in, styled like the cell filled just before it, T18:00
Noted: T22:36
